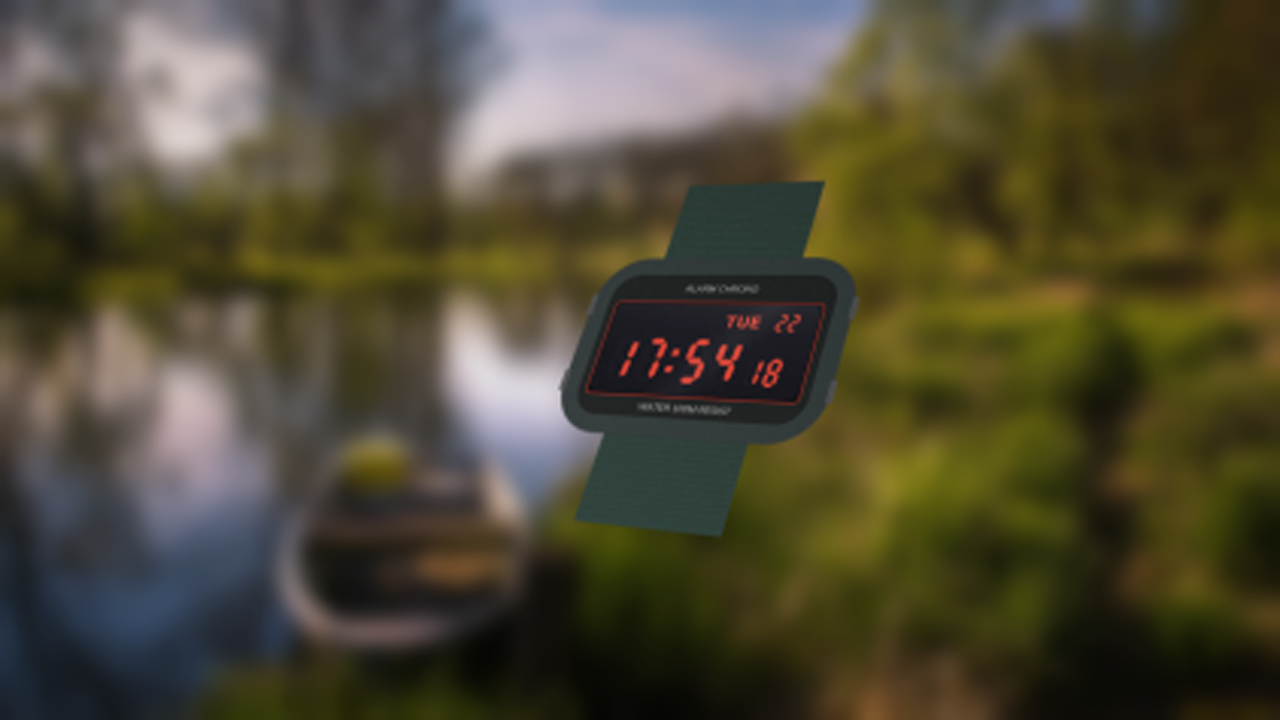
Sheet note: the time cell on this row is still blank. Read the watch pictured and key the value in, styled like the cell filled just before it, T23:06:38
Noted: T17:54:18
